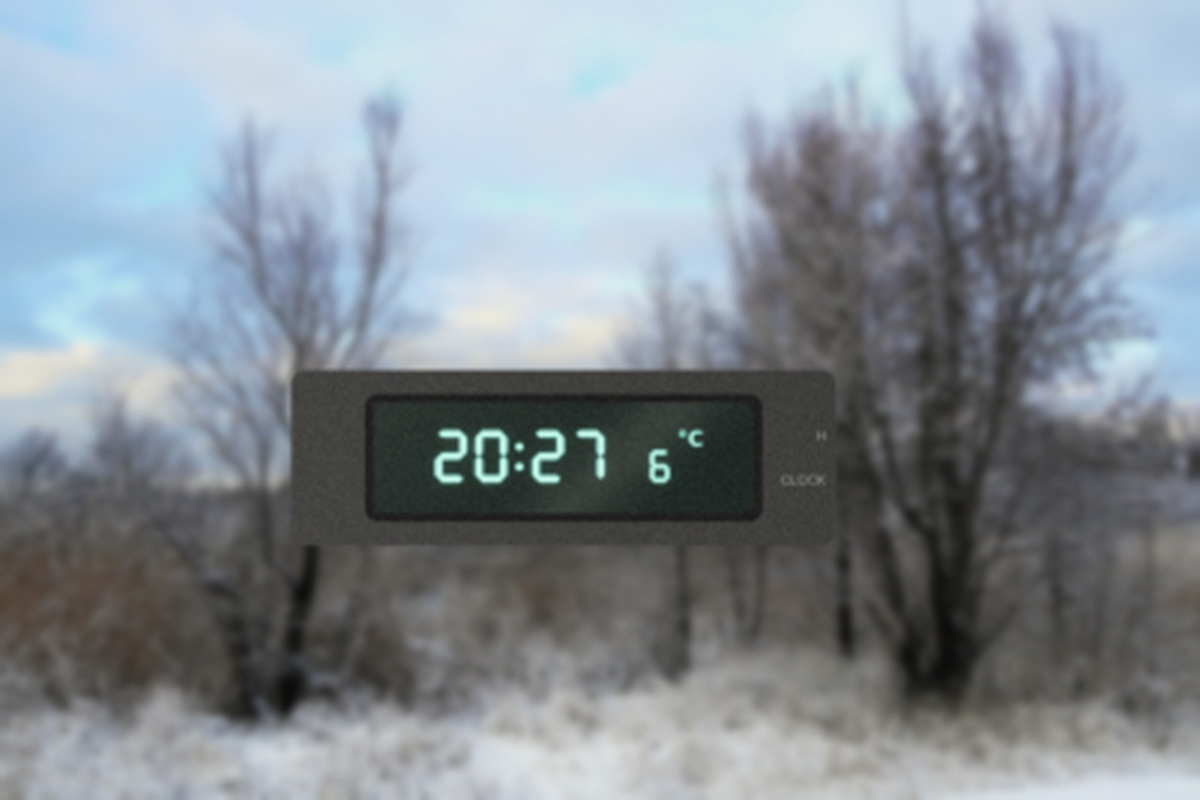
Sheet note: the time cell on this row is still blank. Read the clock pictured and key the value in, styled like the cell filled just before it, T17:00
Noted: T20:27
